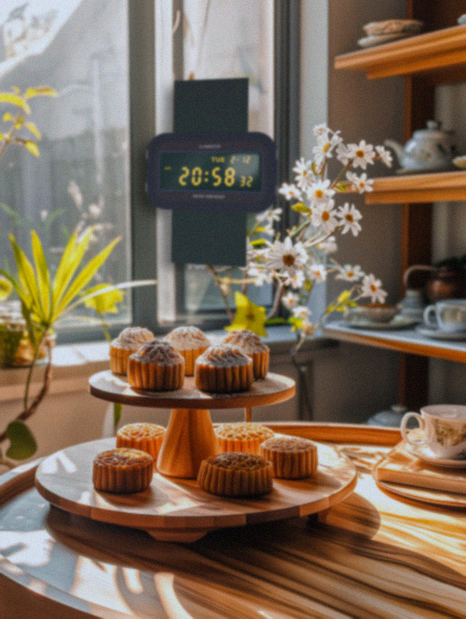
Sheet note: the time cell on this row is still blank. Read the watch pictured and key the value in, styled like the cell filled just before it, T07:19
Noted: T20:58
